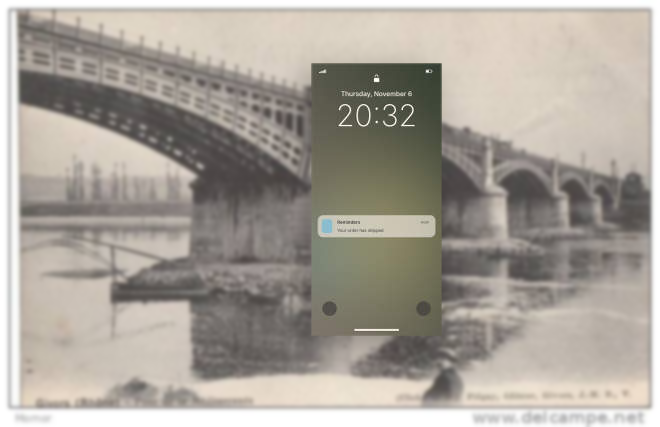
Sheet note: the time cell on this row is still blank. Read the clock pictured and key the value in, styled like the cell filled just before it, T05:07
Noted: T20:32
